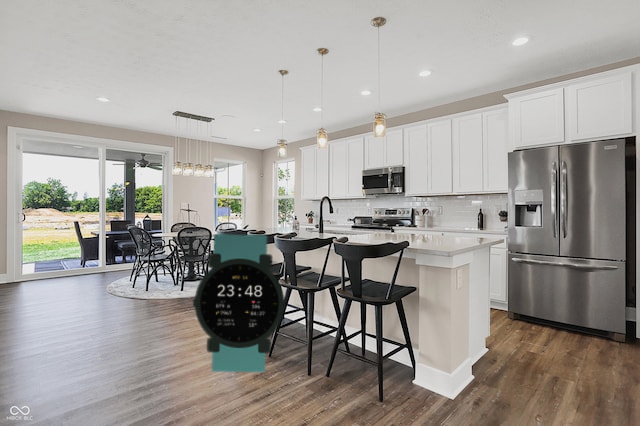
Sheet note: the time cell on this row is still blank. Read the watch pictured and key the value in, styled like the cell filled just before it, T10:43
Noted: T23:48
